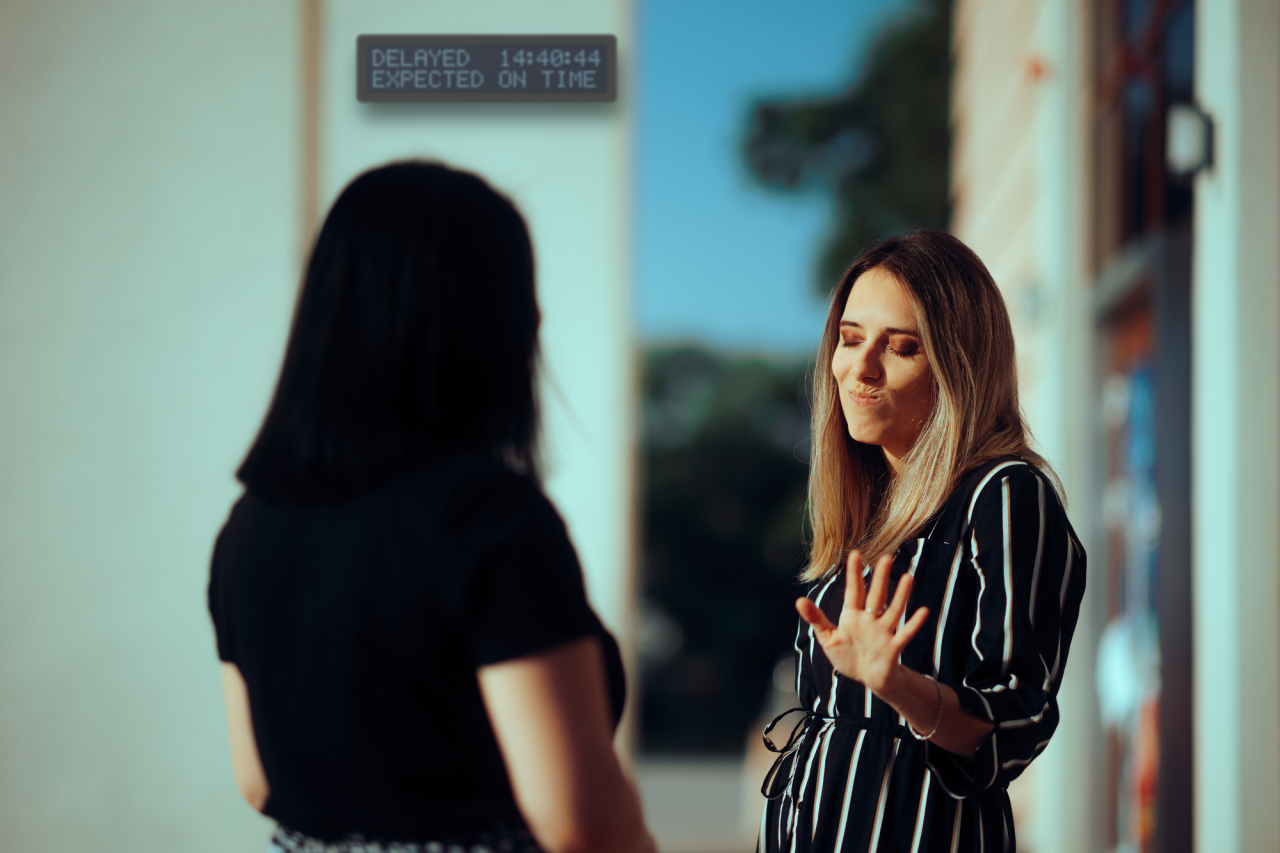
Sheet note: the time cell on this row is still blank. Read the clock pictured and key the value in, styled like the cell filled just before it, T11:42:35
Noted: T14:40:44
